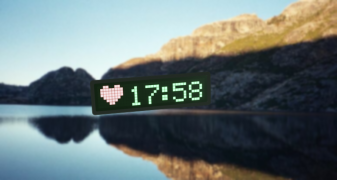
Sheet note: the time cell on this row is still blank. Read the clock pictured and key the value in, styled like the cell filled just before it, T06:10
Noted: T17:58
